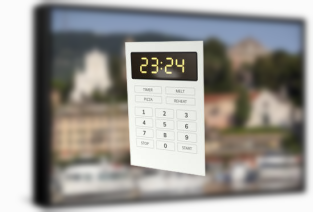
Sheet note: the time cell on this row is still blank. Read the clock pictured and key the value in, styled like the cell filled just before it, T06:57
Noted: T23:24
